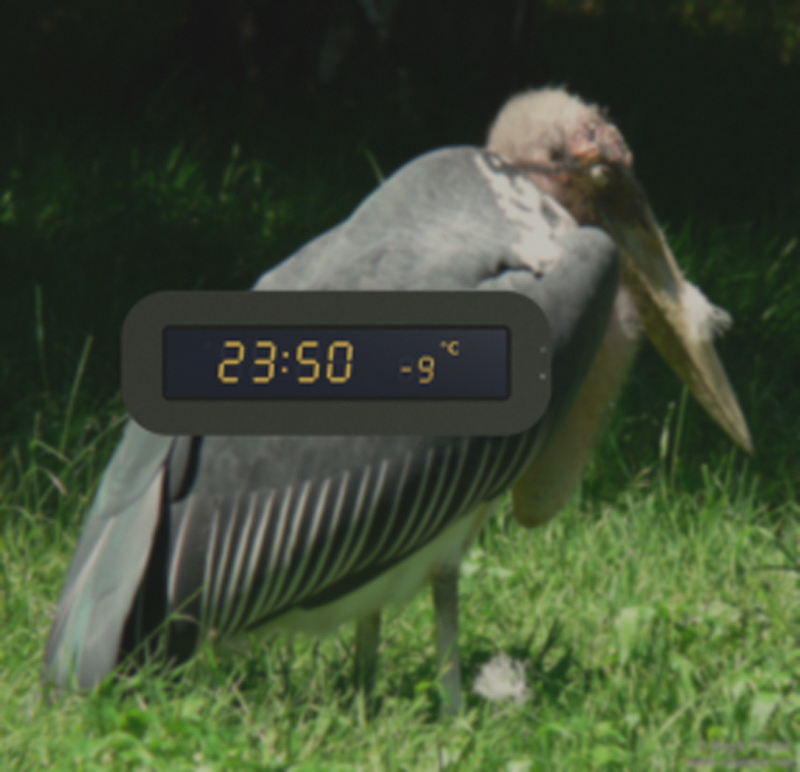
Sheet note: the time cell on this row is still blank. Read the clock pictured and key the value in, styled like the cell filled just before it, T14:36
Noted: T23:50
